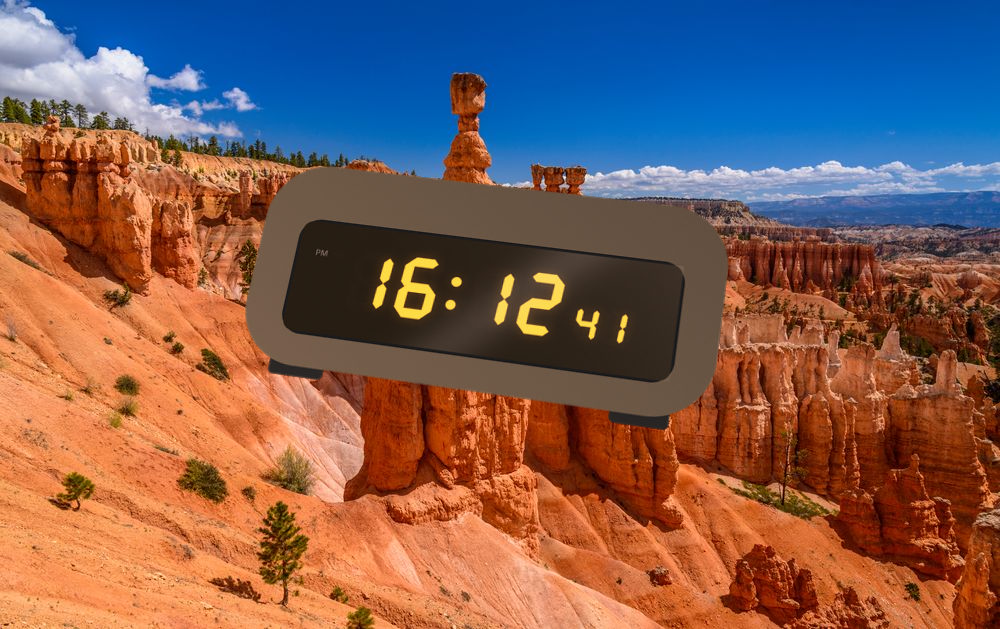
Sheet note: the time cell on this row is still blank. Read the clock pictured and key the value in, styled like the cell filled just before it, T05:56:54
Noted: T16:12:41
